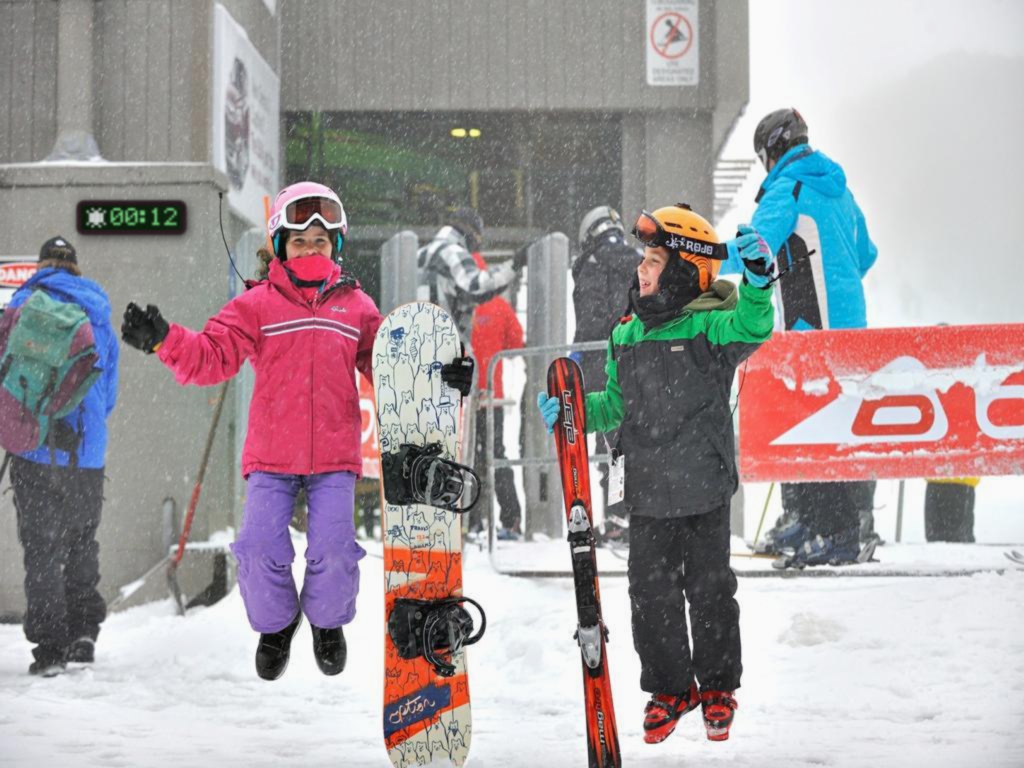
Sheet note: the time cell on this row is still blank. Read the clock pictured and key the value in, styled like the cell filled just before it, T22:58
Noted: T00:12
